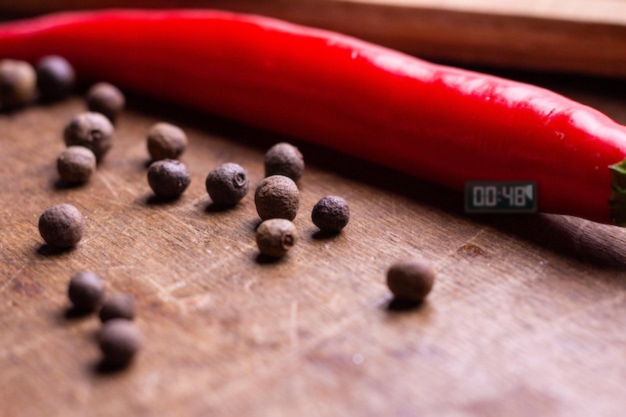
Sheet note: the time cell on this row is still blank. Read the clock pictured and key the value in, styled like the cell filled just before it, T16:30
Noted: T00:48
